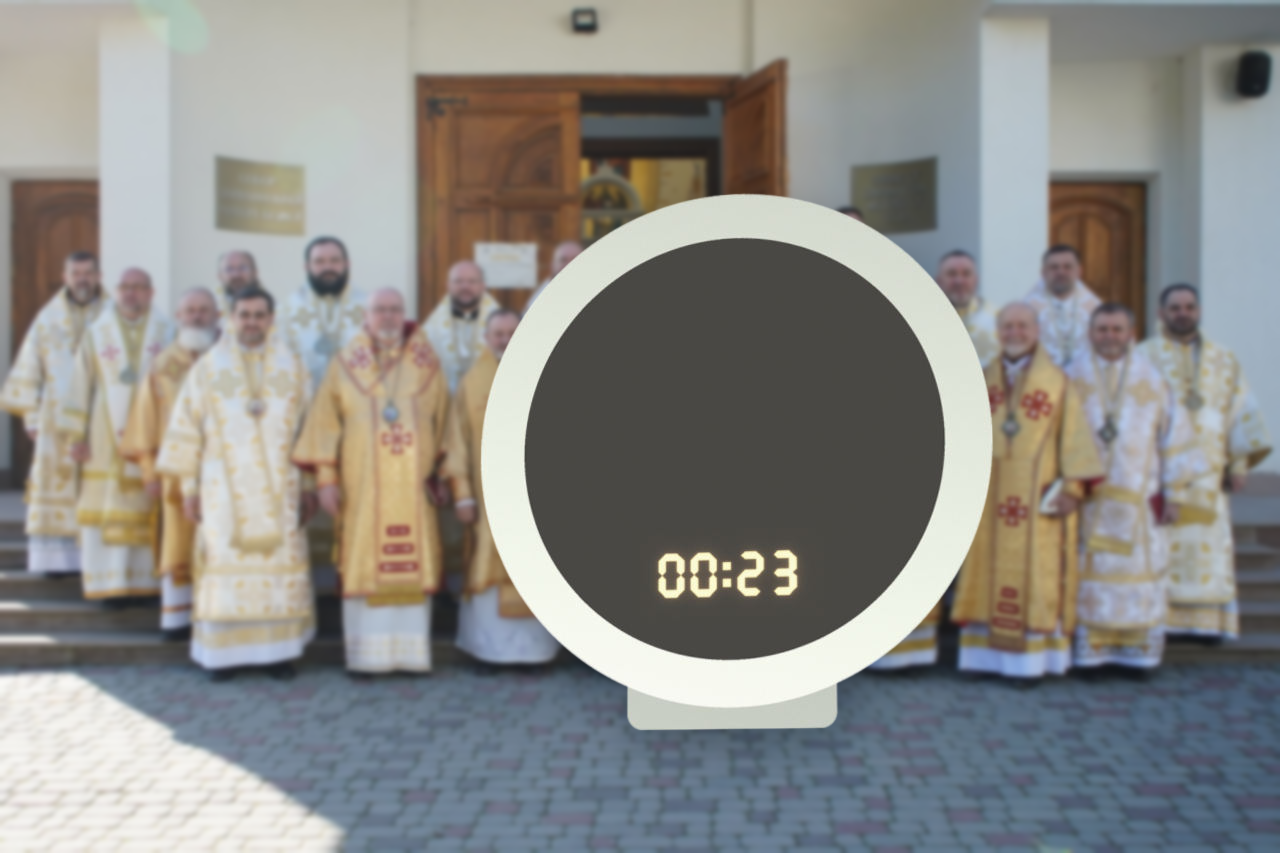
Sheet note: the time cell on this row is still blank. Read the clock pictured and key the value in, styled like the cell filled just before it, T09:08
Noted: T00:23
